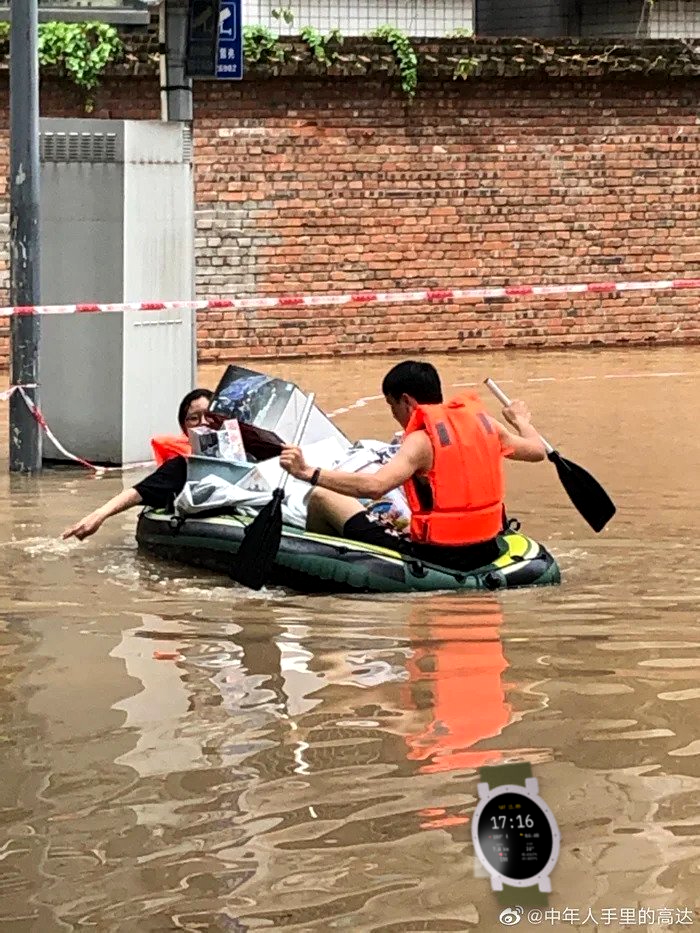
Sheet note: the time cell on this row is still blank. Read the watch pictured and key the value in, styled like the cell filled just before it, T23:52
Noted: T17:16
